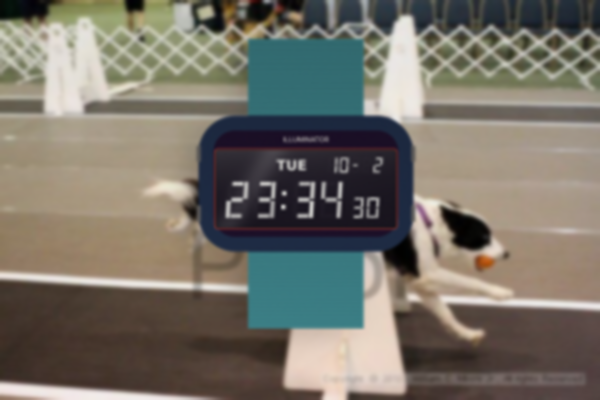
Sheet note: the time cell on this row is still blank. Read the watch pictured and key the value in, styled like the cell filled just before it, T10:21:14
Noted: T23:34:30
